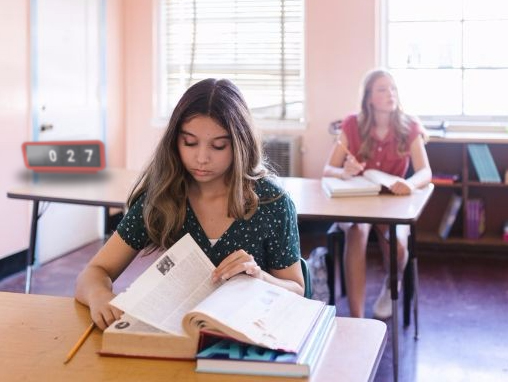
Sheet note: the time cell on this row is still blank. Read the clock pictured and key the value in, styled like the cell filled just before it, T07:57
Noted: T00:27
